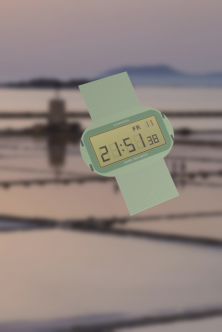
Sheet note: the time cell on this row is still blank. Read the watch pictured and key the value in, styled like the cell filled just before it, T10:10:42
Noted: T21:51:38
